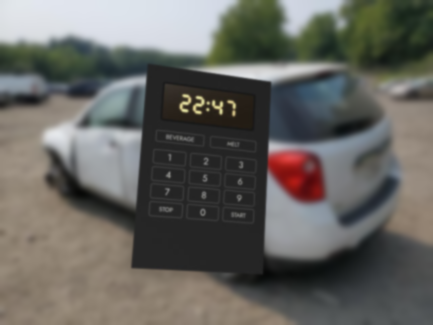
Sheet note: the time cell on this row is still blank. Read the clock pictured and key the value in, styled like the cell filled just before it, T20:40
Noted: T22:47
